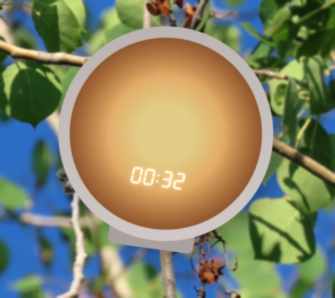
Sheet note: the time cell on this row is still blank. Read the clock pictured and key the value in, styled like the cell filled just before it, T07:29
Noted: T00:32
